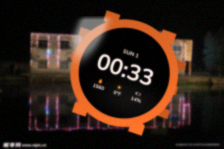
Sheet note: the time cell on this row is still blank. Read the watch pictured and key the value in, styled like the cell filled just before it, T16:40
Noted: T00:33
